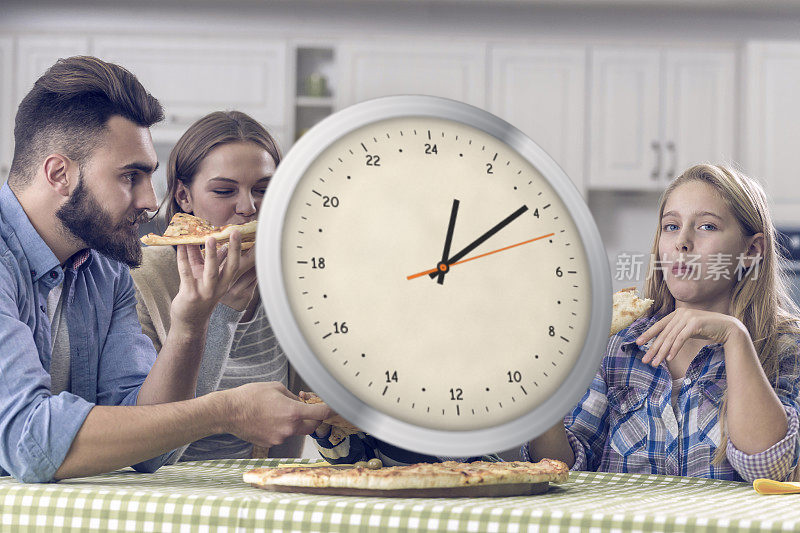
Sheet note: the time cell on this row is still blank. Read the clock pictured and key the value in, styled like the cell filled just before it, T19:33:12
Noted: T01:09:12
